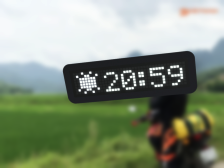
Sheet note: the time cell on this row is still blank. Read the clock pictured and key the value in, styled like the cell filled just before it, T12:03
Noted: T20:59
